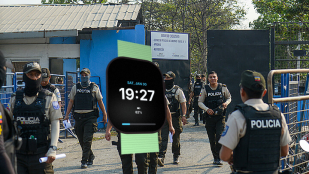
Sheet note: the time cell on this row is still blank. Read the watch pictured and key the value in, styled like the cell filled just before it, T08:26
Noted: T19:27
